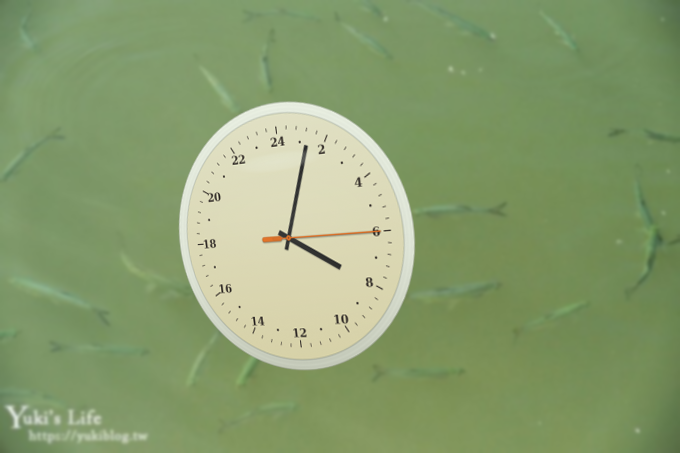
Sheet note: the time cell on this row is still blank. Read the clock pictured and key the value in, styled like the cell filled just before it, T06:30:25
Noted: T08:03:15
